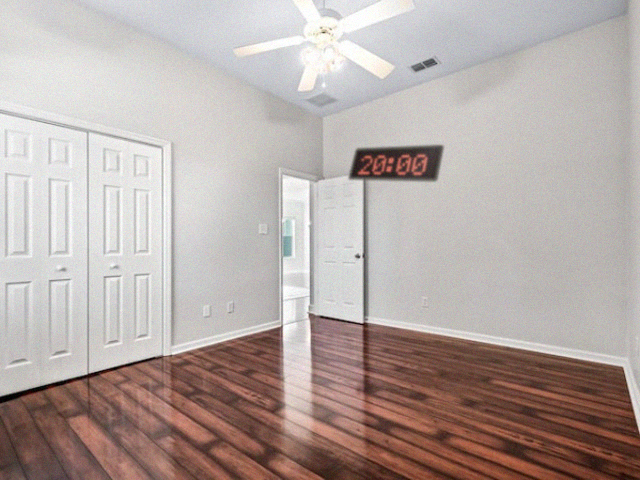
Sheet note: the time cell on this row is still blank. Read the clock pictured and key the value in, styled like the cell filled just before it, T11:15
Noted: T20:00
